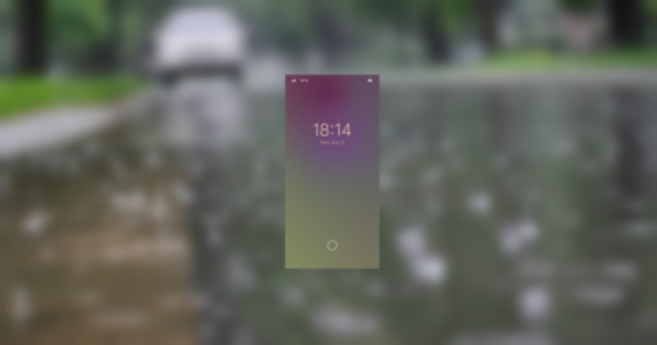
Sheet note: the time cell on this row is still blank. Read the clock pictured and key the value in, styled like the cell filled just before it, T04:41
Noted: T18:14
